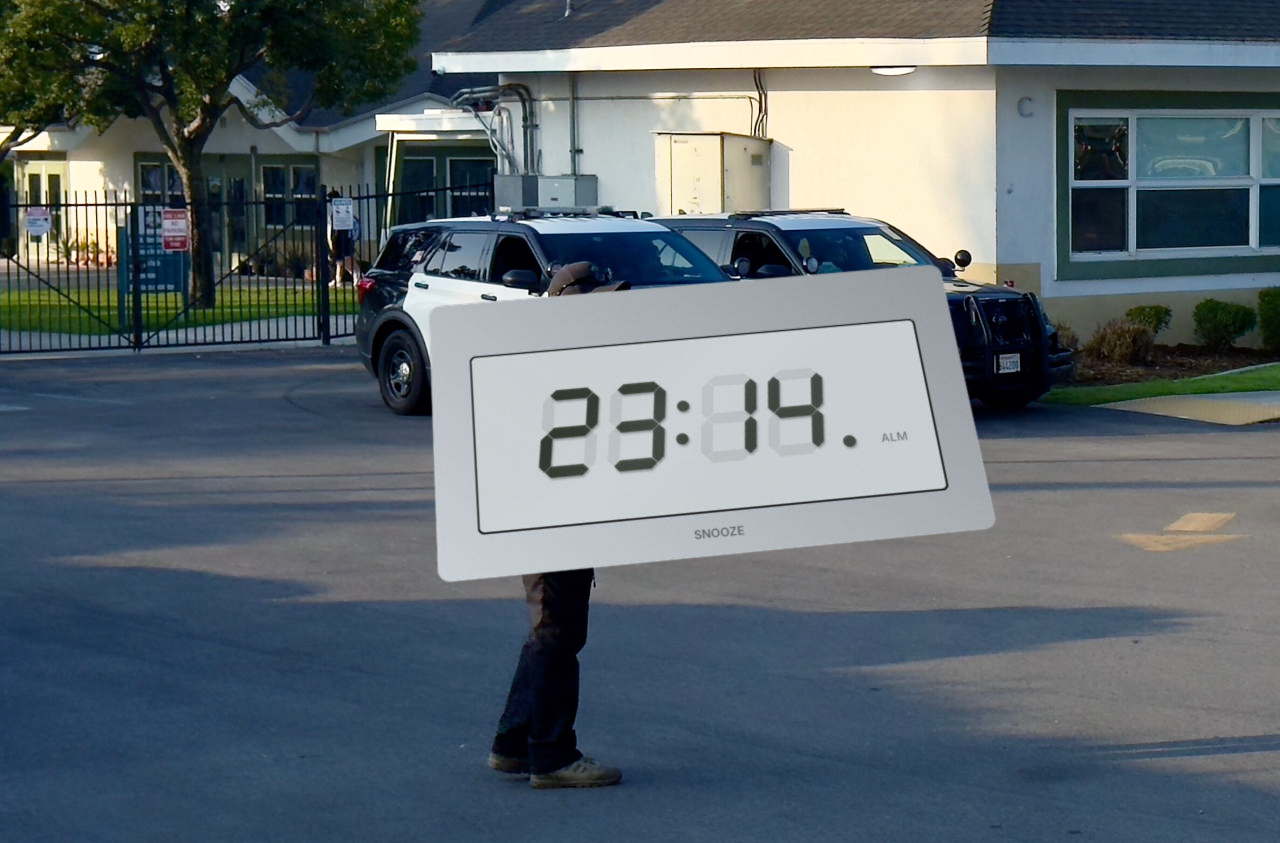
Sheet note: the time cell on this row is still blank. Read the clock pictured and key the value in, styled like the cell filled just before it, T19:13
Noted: T23:14
